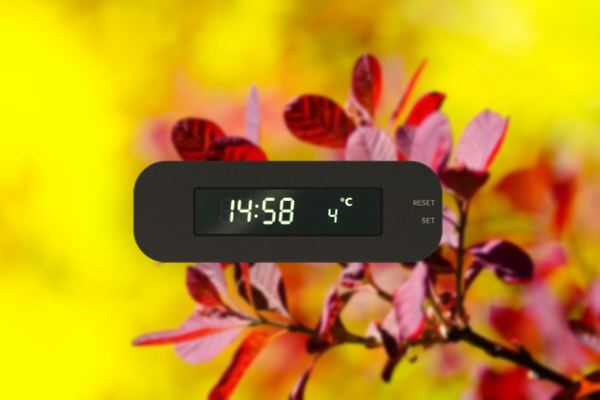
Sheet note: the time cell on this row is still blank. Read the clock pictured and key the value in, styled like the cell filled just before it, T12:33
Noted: T14:58
